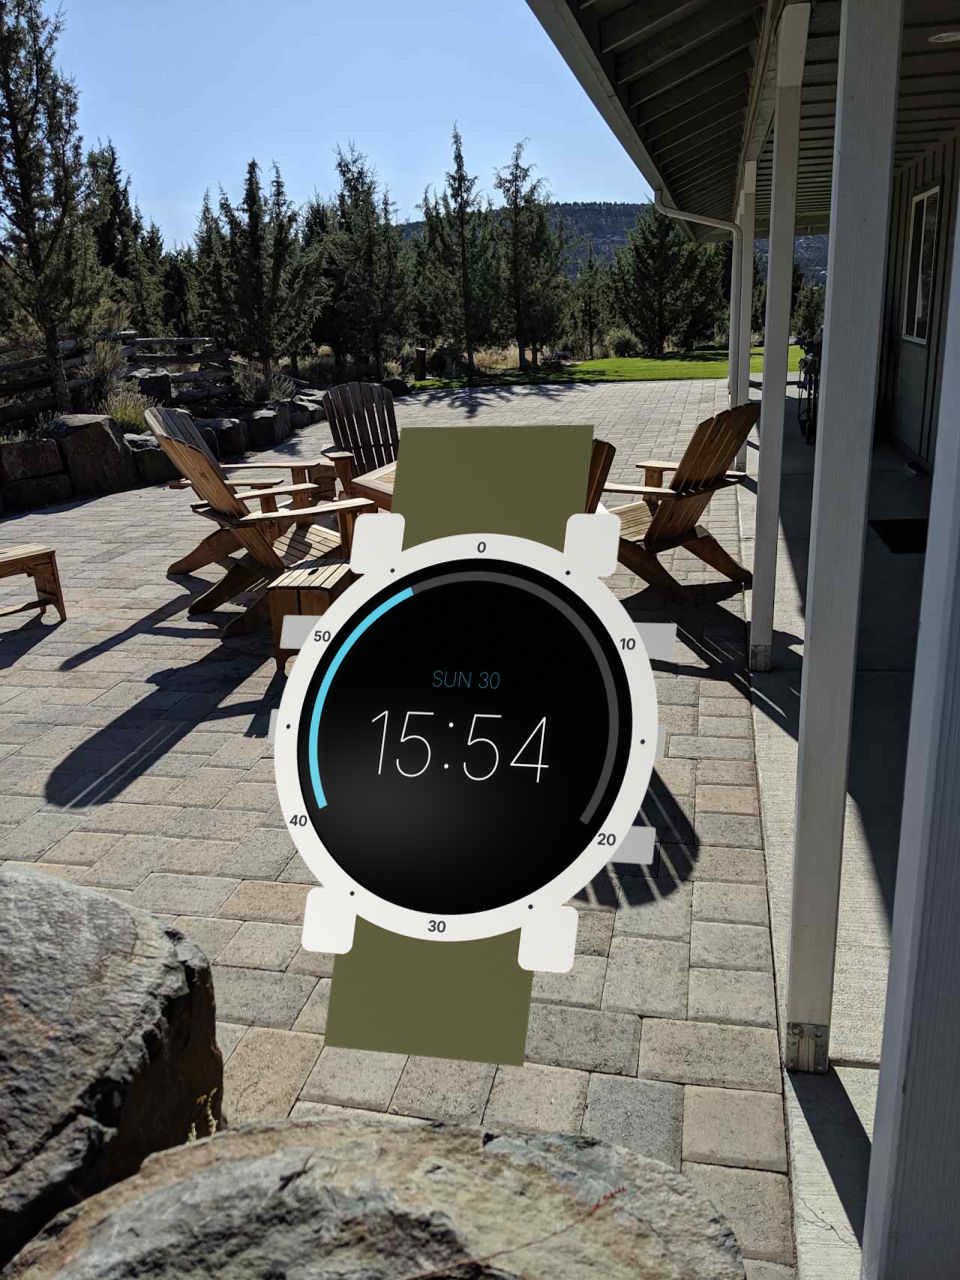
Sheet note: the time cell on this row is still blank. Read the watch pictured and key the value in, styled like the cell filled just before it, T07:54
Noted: T15:54
